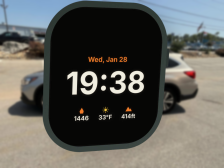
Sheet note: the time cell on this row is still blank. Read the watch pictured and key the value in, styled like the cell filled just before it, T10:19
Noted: T19:38
